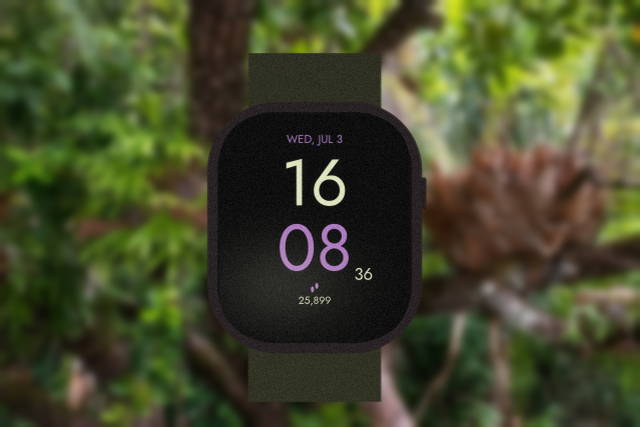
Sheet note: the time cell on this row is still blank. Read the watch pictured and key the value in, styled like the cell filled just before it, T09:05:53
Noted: T16:08:36
